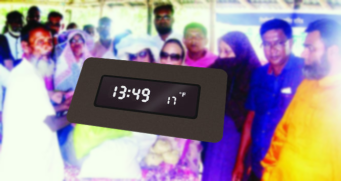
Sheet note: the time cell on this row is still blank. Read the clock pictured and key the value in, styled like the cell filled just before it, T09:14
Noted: T13:49
